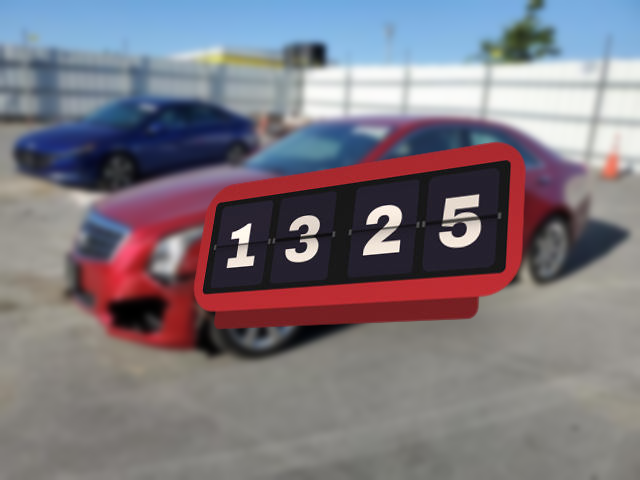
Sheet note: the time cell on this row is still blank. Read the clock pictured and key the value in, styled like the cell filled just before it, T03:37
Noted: T13:25
